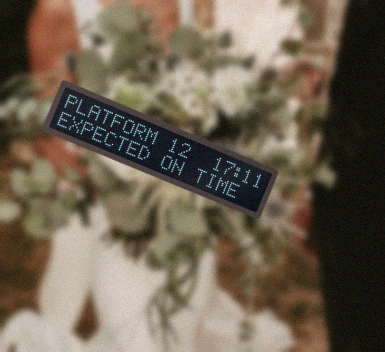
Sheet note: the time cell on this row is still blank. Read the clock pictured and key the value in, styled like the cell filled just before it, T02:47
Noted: T17:11
